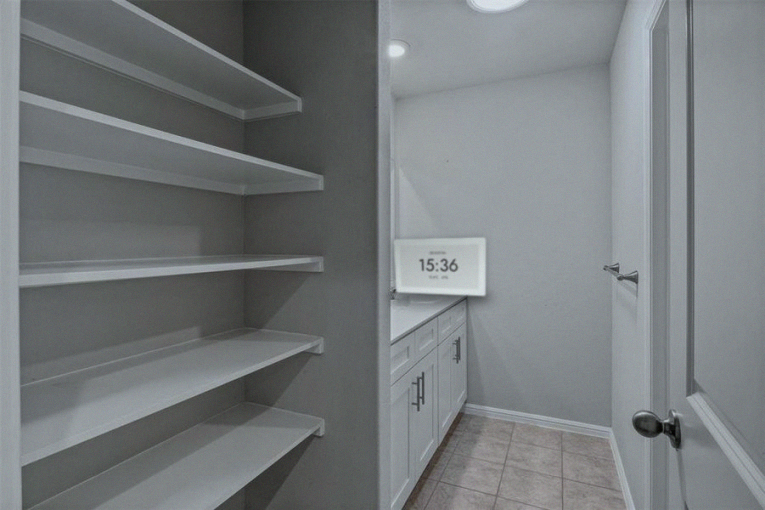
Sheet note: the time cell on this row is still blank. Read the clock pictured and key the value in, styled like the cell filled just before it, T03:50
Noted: T15:36
